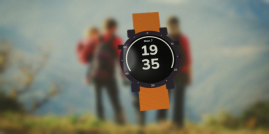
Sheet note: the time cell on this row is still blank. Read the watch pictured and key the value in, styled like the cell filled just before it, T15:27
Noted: T19:35
